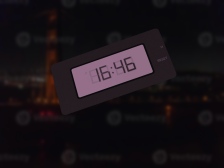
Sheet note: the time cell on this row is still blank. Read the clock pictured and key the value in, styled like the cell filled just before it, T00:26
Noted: T16:46
